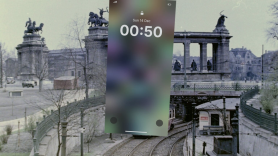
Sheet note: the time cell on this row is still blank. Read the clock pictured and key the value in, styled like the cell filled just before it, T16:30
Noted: T00:50
